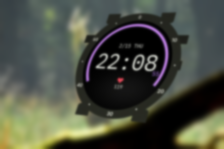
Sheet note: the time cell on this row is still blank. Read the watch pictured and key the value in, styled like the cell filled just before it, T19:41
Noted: T22:08
